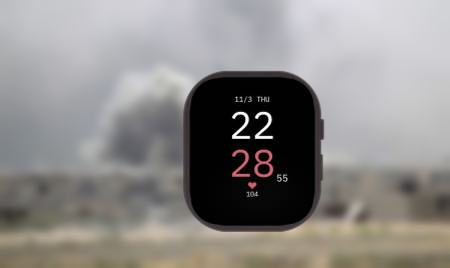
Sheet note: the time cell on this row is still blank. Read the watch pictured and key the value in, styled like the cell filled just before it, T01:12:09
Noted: T22:28:55
